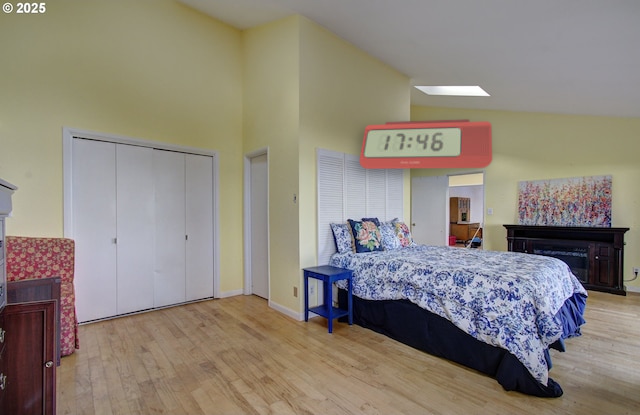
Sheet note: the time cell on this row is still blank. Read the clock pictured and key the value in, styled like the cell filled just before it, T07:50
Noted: T17:46
